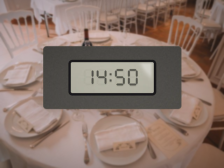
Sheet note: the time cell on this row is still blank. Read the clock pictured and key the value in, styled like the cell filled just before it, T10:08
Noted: T14:50
